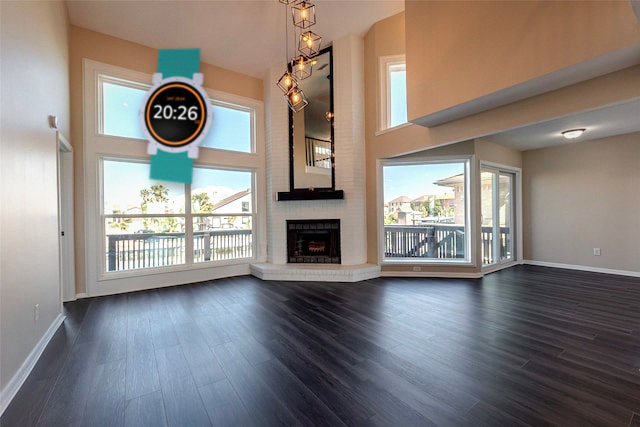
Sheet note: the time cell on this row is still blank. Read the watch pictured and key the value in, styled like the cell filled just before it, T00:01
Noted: T20:26
